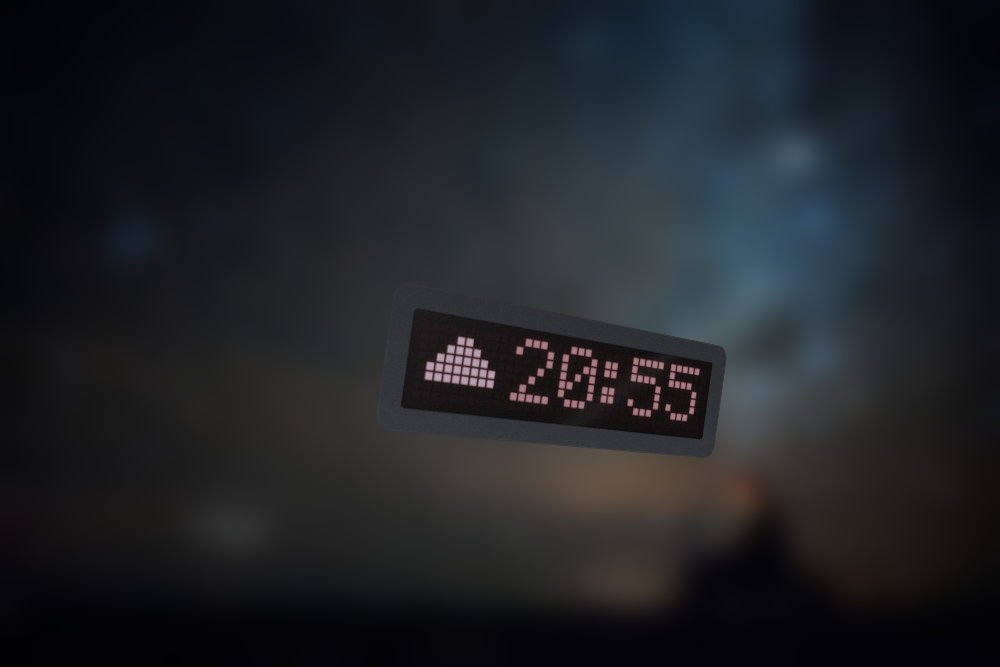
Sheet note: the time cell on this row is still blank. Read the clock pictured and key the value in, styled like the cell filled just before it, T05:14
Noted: T20:55
